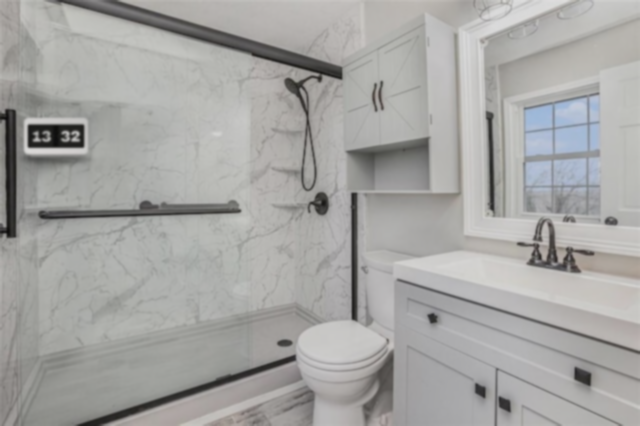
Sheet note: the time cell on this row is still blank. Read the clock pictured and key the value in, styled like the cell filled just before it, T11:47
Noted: T13:32
